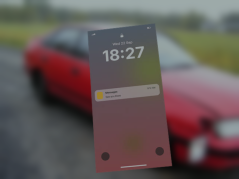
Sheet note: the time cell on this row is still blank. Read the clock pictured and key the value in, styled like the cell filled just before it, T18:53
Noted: T18:27
